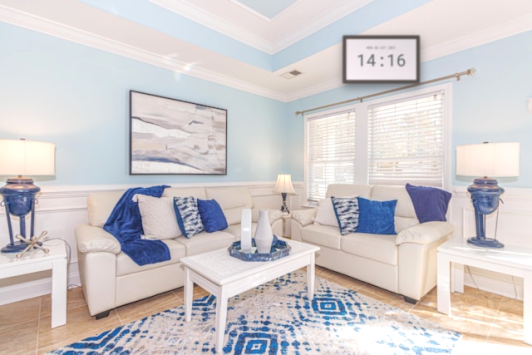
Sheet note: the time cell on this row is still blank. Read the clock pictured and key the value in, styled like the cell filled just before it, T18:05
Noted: T14:16
